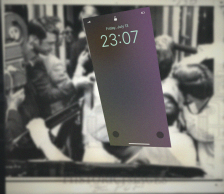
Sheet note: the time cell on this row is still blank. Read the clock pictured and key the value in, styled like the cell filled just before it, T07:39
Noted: T23:07
